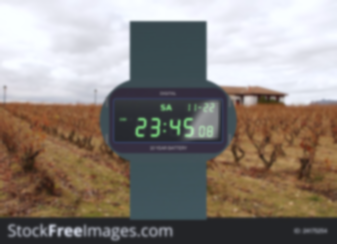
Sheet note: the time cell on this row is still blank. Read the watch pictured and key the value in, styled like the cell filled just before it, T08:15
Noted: T23:45
